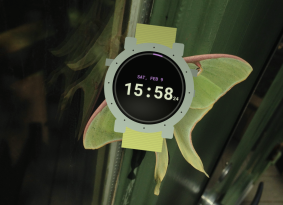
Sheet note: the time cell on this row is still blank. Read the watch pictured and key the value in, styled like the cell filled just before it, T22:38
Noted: T15:58
